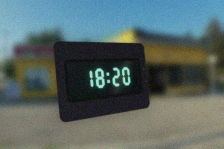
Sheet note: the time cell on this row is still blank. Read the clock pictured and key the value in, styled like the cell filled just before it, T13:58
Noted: T18:20
